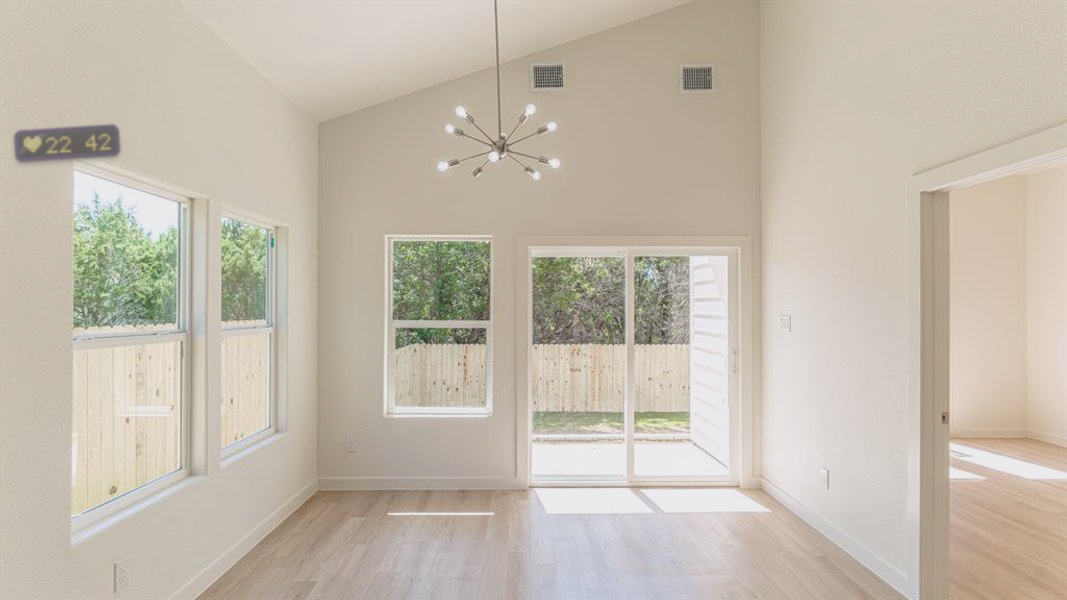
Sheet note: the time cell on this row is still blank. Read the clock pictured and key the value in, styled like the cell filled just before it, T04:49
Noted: T22:42
